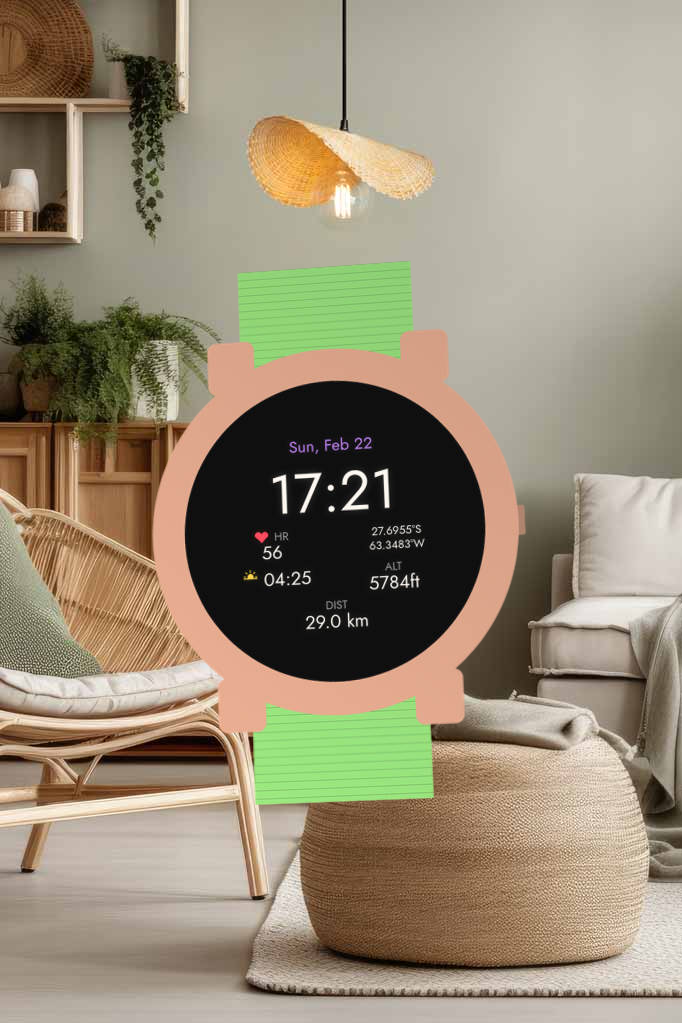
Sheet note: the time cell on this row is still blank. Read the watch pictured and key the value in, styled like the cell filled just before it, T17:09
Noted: T17:21
